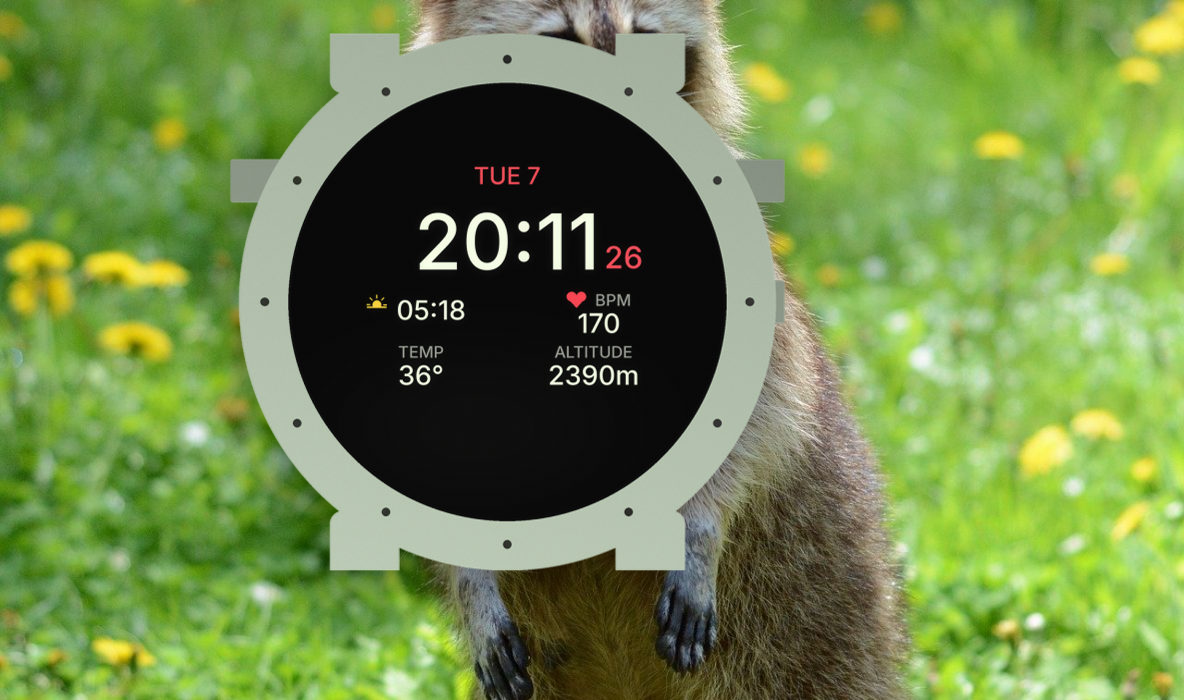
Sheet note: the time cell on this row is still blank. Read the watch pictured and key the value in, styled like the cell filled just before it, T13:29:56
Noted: T20:11:26
